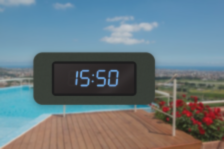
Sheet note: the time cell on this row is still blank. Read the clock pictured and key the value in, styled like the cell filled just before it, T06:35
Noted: T15:50
